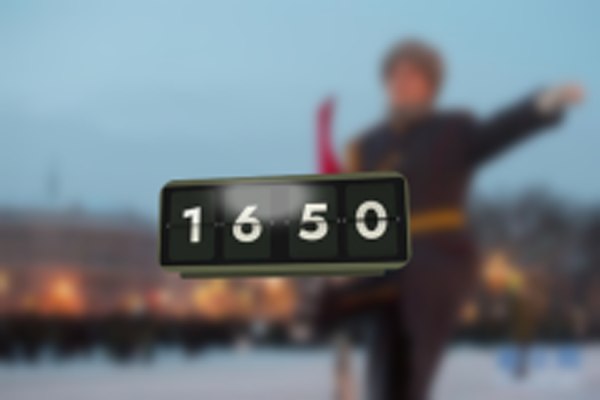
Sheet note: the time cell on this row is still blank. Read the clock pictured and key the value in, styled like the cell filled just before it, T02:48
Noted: T16:50
